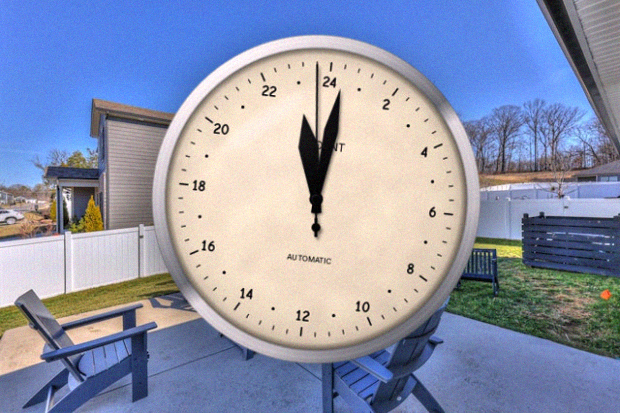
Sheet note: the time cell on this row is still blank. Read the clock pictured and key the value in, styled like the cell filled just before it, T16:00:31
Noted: T23:00:59
